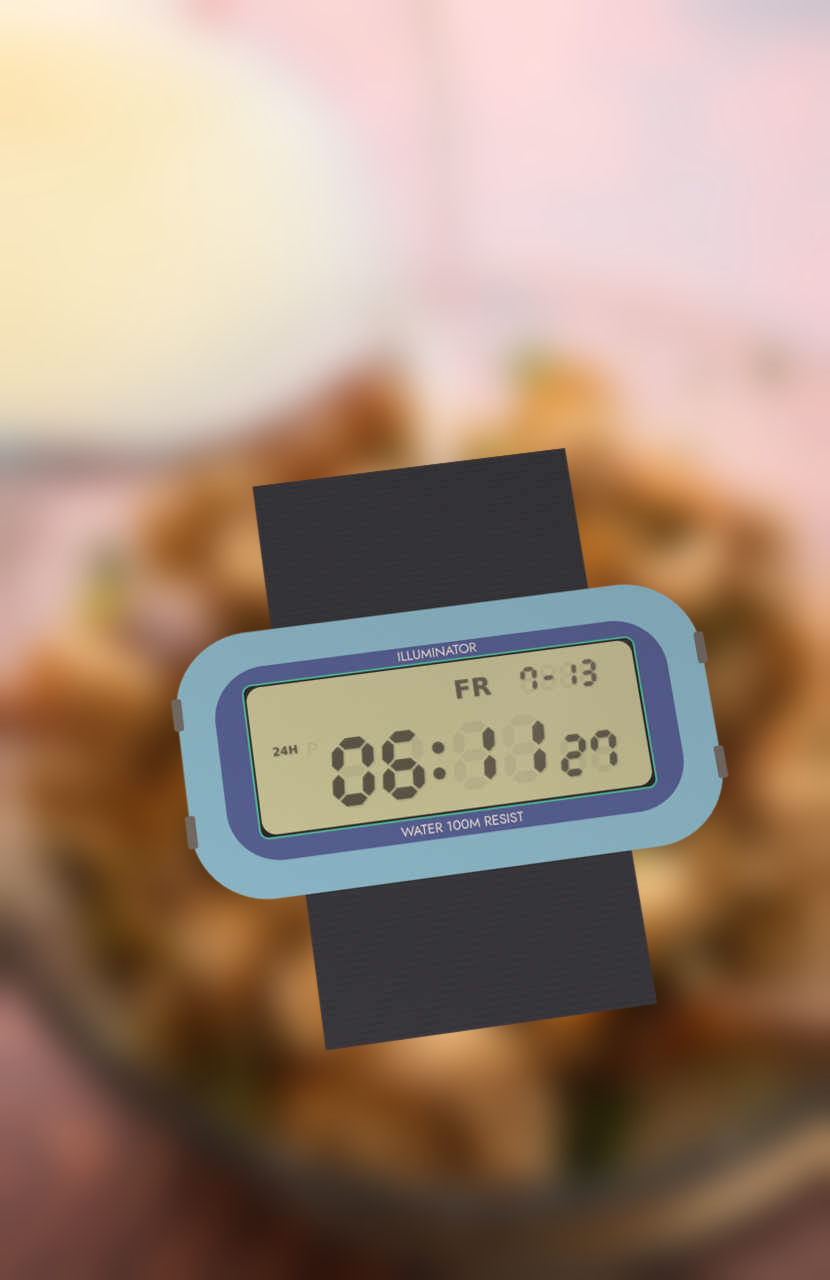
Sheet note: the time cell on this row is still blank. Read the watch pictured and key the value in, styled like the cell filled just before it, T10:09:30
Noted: T06:11:27
